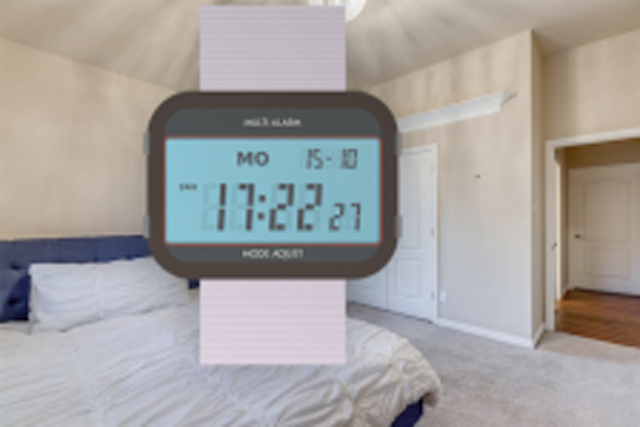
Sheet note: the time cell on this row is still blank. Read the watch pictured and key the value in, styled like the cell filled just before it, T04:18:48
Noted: T17:22:27
